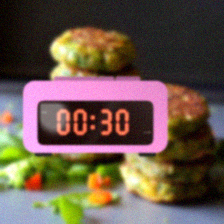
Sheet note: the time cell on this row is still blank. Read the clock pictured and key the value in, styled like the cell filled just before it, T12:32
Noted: T00:30
